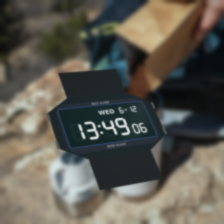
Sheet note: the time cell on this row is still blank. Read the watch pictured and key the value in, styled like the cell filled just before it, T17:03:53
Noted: T13:49:06
